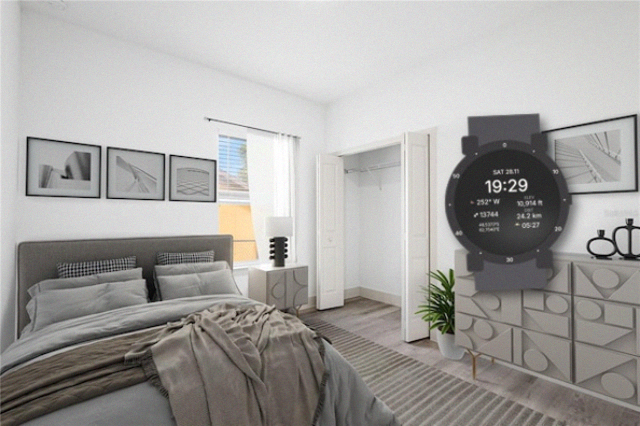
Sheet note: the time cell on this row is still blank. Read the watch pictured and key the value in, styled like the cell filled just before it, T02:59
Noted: T19:29
